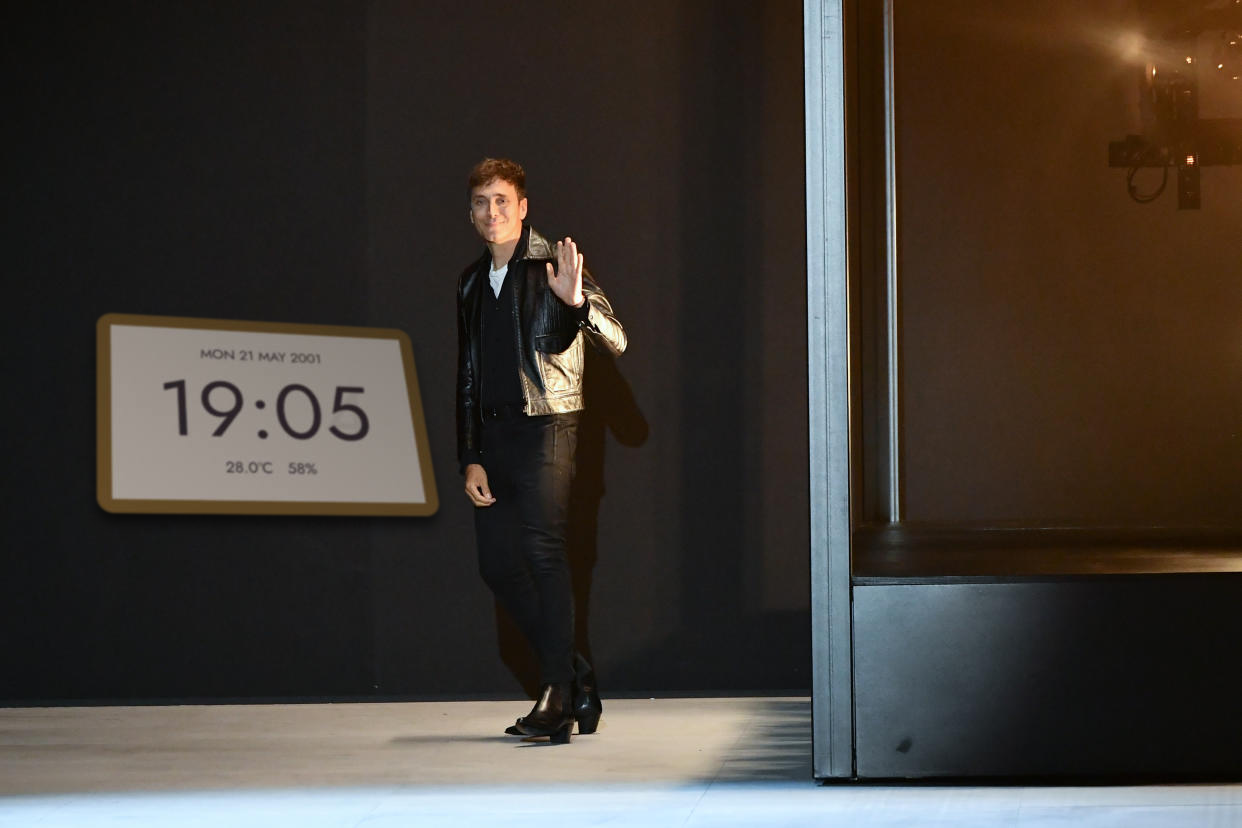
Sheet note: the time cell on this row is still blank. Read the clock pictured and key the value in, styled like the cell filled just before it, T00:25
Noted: T19:05
